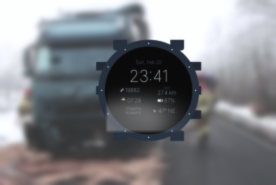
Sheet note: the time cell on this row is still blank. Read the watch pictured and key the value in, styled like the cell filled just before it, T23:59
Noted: T23:41
